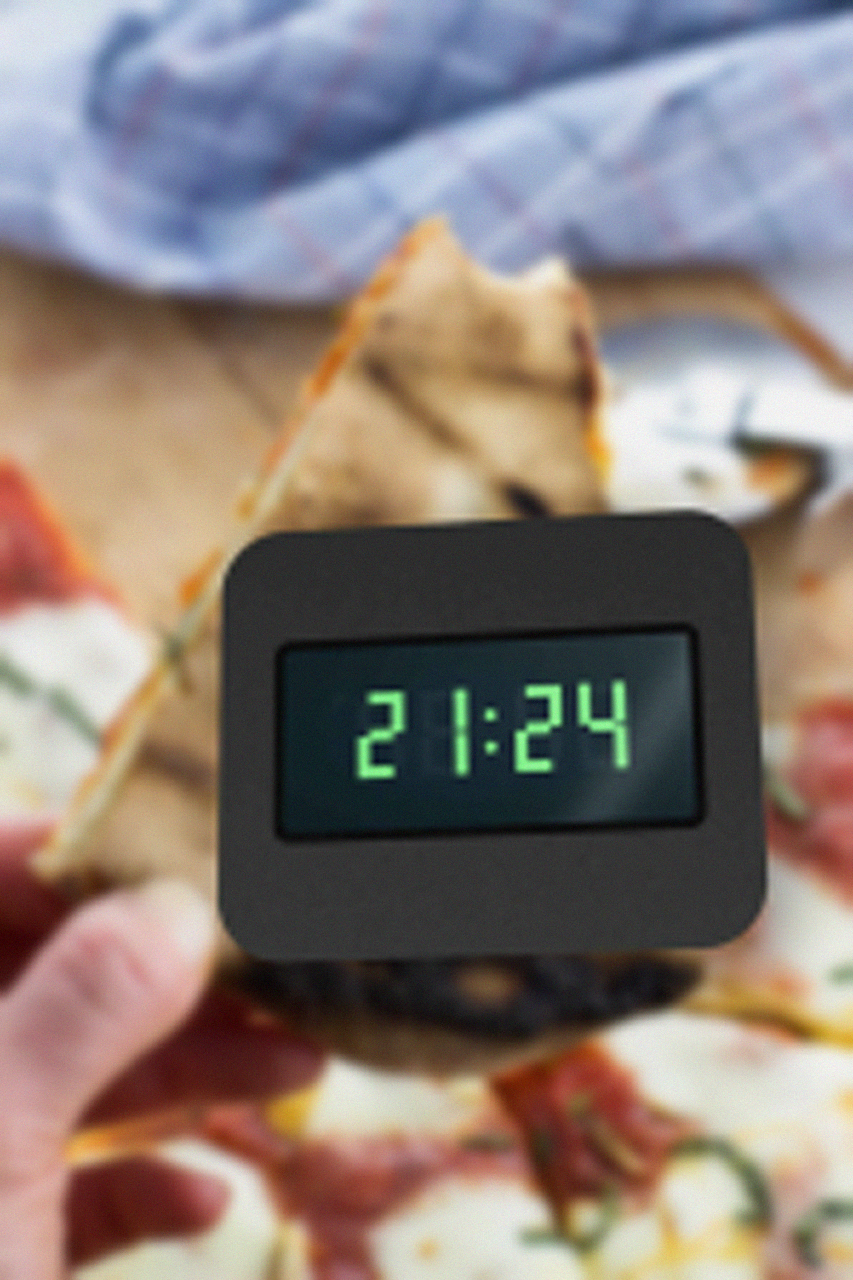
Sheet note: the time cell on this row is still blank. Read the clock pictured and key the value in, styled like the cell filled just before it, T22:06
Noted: T21:24
